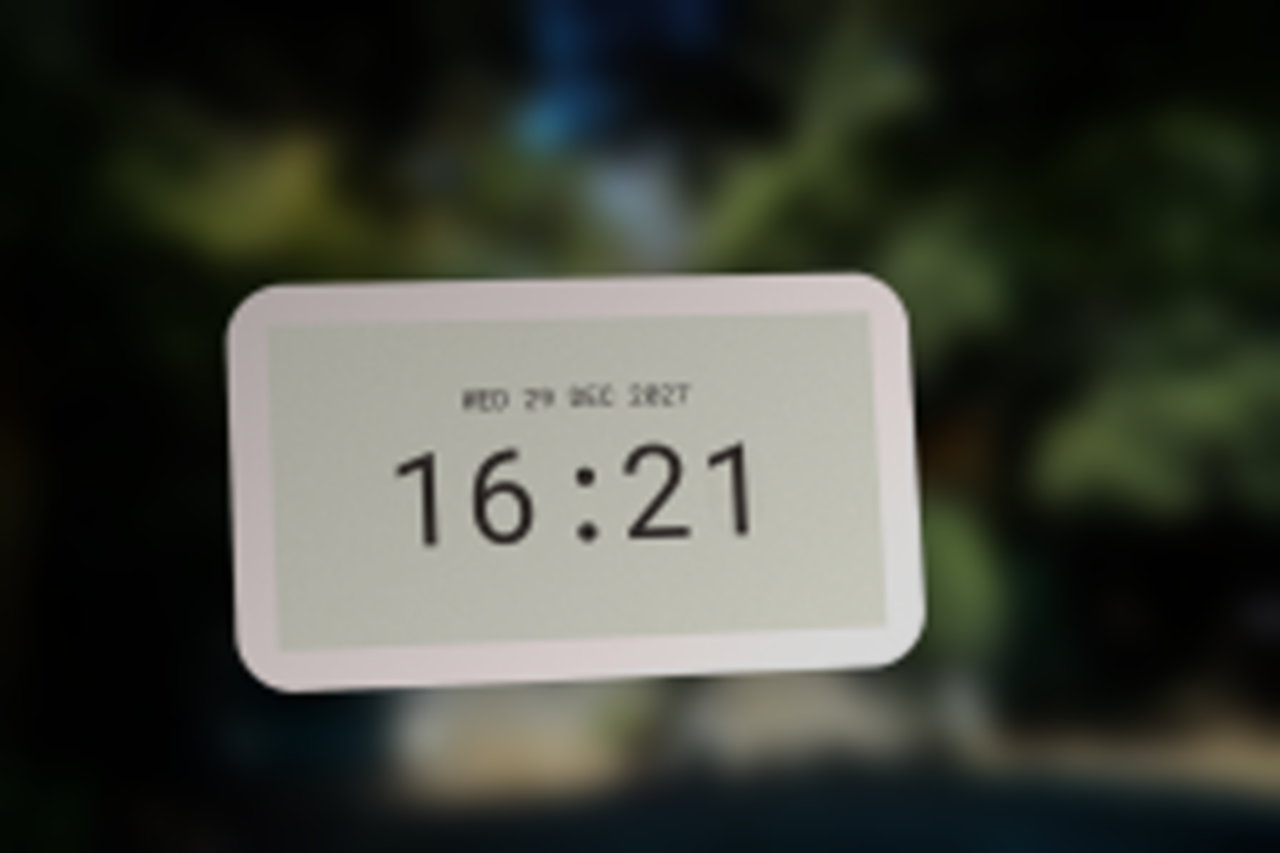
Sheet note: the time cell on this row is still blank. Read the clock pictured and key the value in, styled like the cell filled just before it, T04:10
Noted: T16:21
